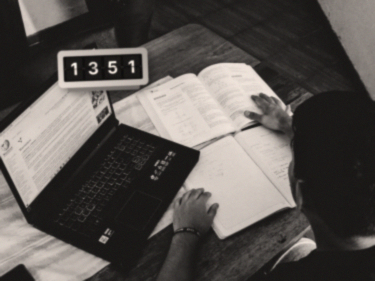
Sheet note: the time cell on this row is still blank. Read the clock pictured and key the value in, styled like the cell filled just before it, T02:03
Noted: T13:51
